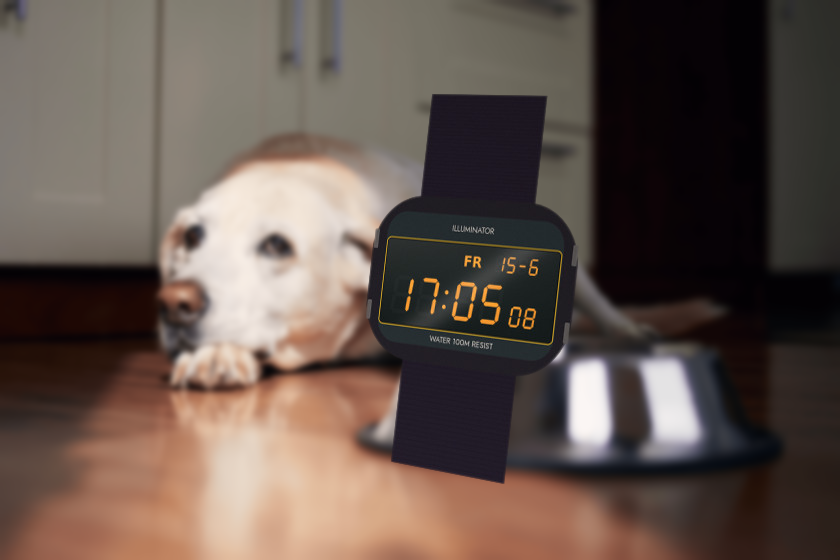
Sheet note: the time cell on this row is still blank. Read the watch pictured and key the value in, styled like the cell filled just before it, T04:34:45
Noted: T17:05:08
